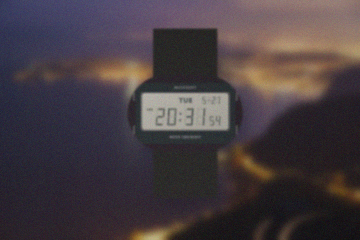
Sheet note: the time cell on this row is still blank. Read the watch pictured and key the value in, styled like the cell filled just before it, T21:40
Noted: T20:31
